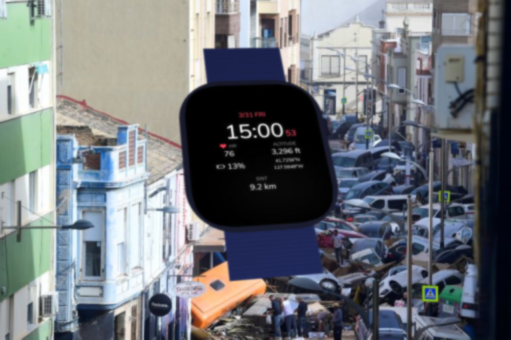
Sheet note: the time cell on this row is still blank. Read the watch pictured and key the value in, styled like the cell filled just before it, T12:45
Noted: T15:00
